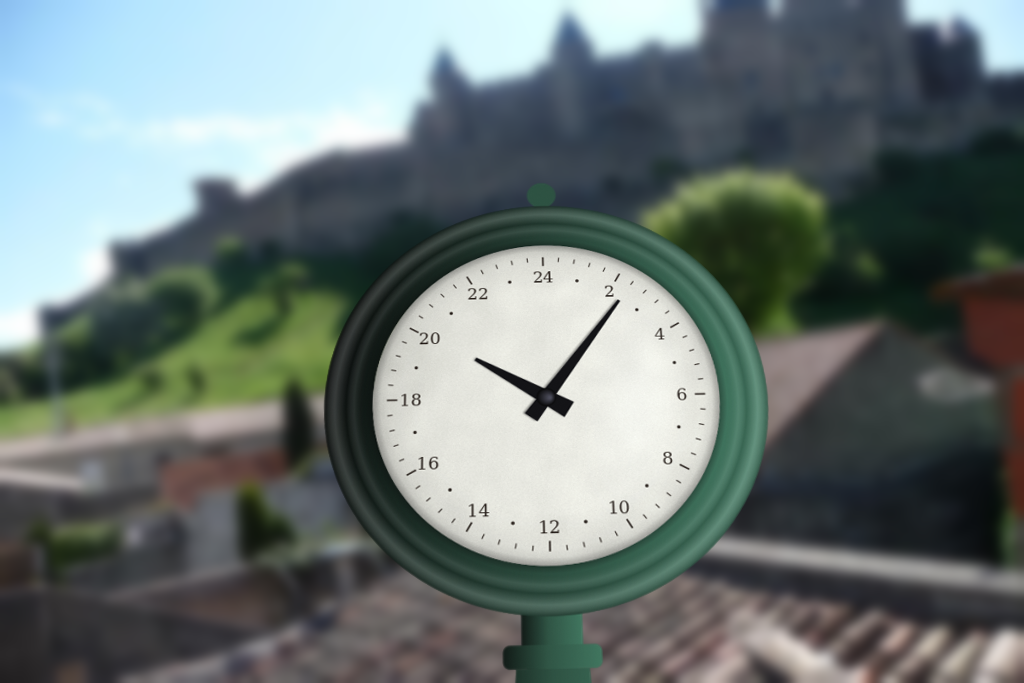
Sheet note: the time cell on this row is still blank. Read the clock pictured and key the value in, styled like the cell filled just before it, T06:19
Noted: T20:06
